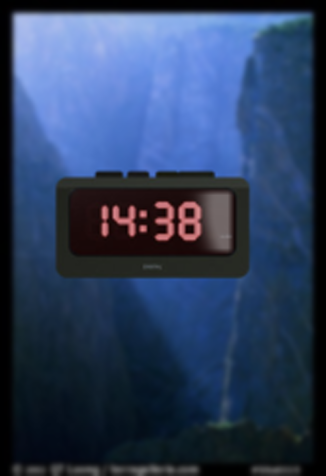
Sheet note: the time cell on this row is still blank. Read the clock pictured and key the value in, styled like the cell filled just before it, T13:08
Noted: T14:38
